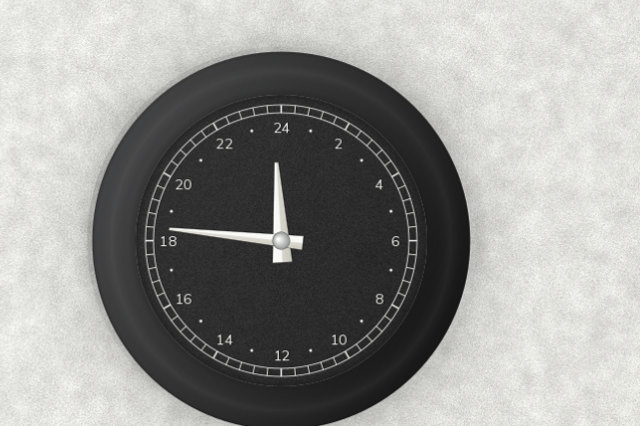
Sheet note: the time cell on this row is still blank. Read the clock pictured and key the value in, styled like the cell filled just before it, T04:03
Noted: T23:46
